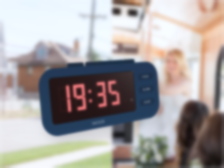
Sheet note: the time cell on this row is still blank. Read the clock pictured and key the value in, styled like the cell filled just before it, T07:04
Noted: T19:35
